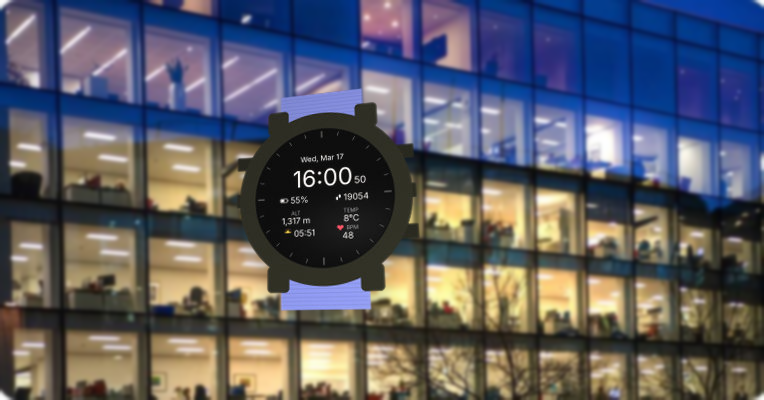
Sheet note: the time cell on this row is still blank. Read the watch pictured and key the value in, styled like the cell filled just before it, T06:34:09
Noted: T16:00:50
